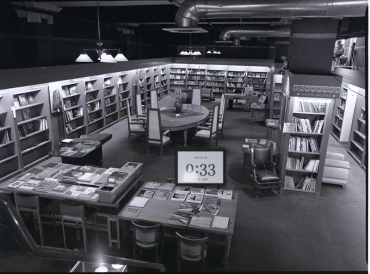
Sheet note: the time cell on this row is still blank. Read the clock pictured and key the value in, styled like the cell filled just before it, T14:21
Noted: T00:33
